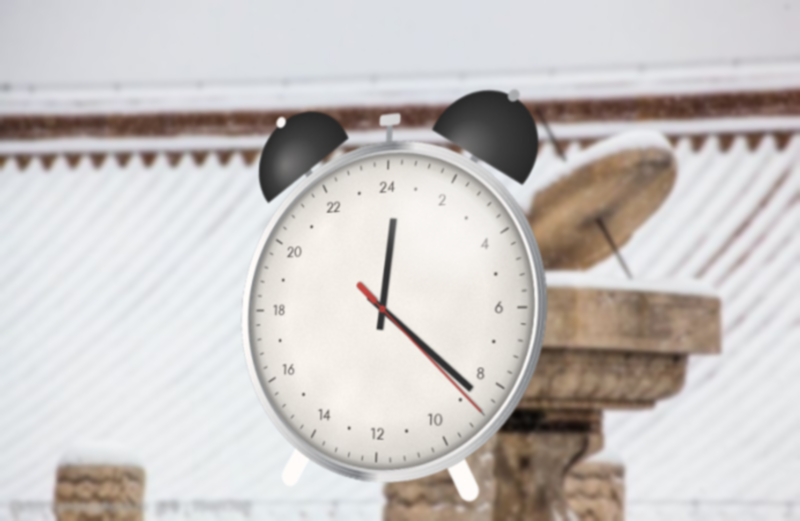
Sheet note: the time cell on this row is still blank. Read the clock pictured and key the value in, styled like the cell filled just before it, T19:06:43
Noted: T00:21:22
